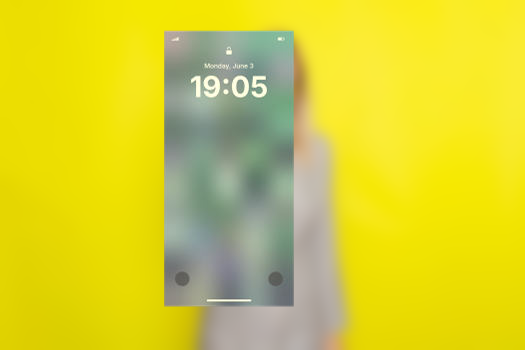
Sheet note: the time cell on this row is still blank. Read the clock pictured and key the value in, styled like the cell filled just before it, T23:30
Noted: T19:05
